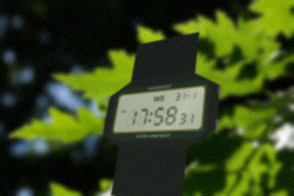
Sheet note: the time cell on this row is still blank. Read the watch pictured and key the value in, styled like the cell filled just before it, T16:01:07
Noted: T17:58:31
